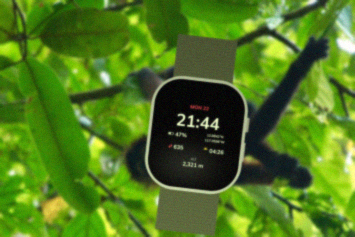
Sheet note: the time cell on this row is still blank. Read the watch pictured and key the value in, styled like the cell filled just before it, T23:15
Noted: T21:44
